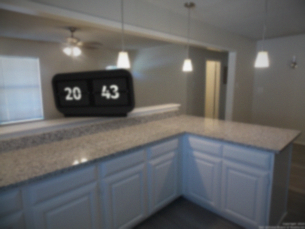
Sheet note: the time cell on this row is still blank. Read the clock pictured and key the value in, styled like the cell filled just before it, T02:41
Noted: T20:43
